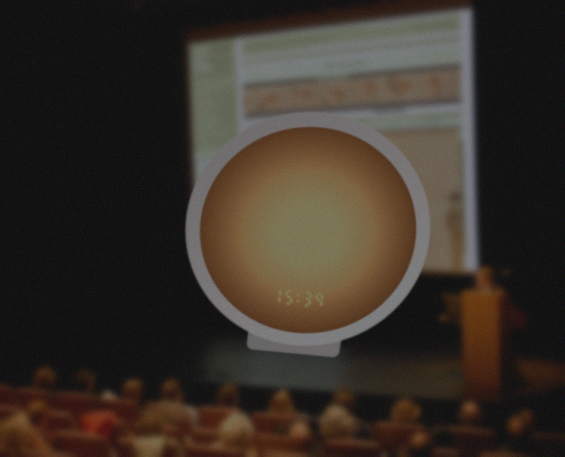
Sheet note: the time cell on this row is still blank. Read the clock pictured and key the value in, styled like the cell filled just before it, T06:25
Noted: T15:39
